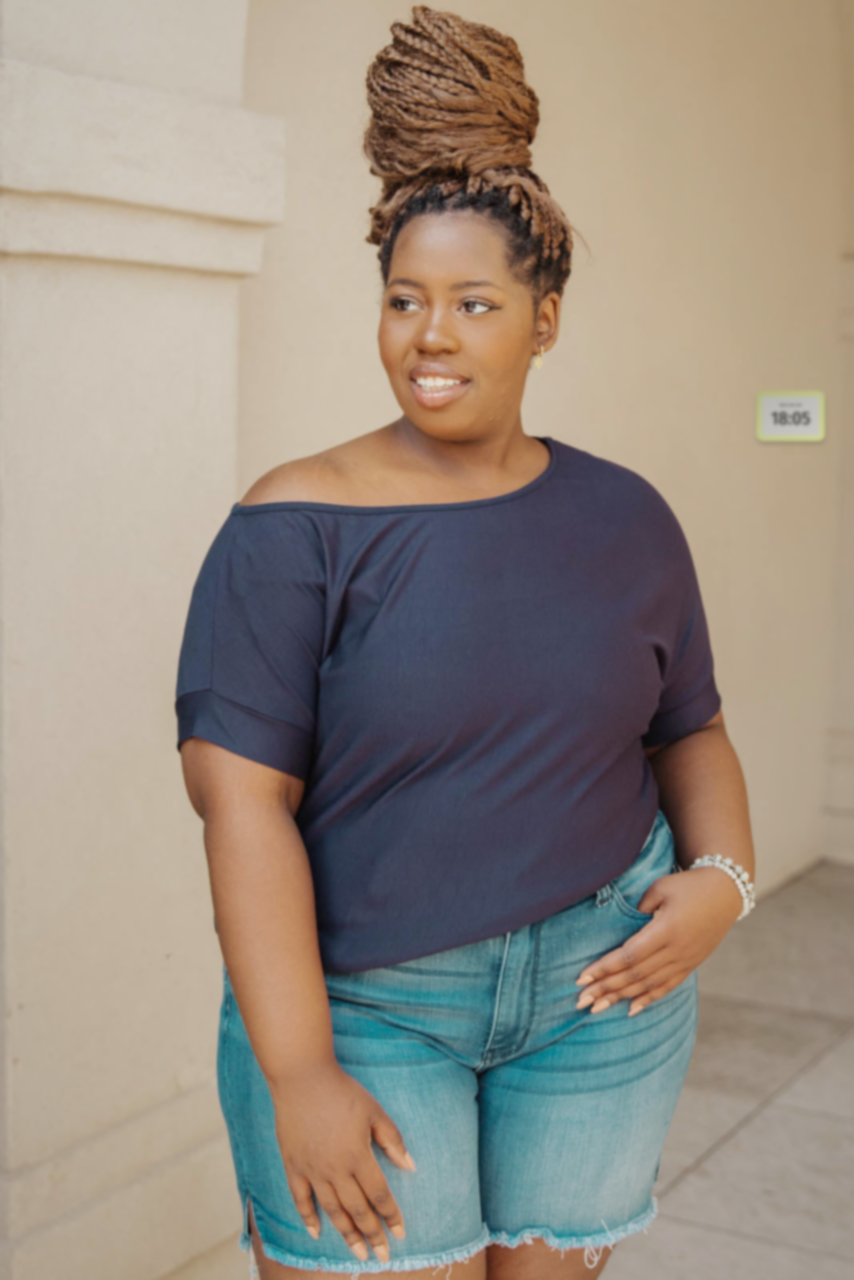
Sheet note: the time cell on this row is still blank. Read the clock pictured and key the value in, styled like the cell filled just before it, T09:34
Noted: T18:05
